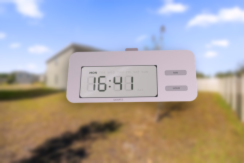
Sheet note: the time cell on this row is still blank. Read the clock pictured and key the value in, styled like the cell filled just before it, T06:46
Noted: T16:41
